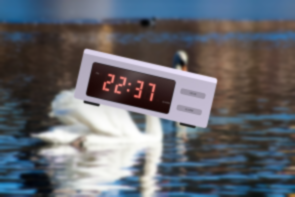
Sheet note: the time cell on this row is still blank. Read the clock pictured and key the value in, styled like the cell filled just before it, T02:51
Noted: T22:37
